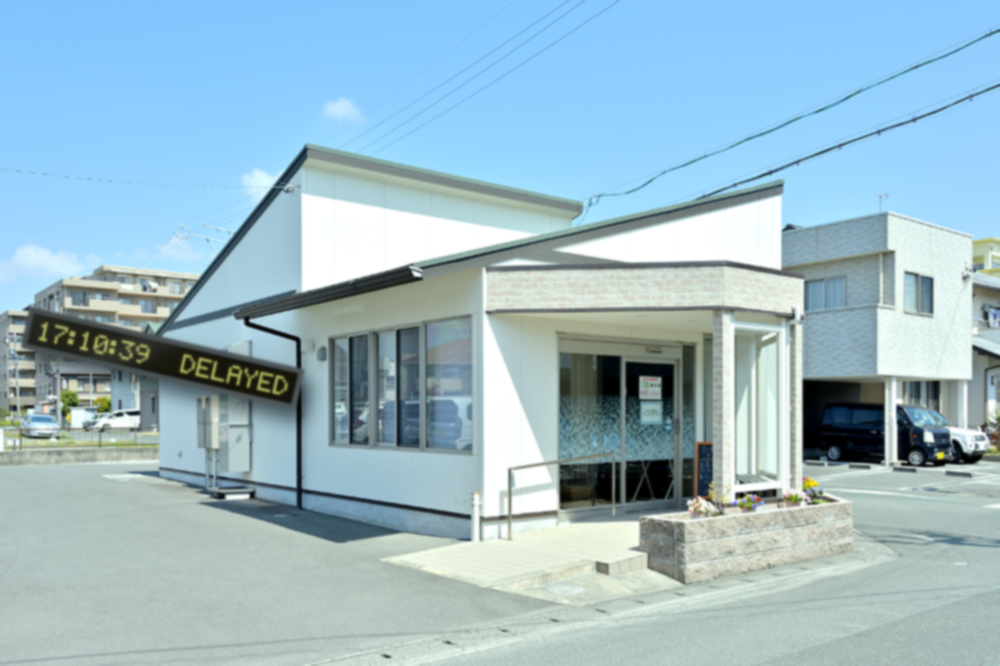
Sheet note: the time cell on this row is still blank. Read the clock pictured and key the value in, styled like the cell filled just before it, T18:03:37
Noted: T17:10:39
